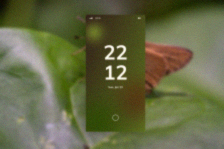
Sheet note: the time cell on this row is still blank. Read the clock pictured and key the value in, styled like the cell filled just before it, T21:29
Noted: T22:12
